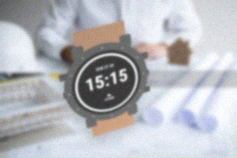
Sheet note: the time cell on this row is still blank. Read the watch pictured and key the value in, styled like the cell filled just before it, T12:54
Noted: T15:15
